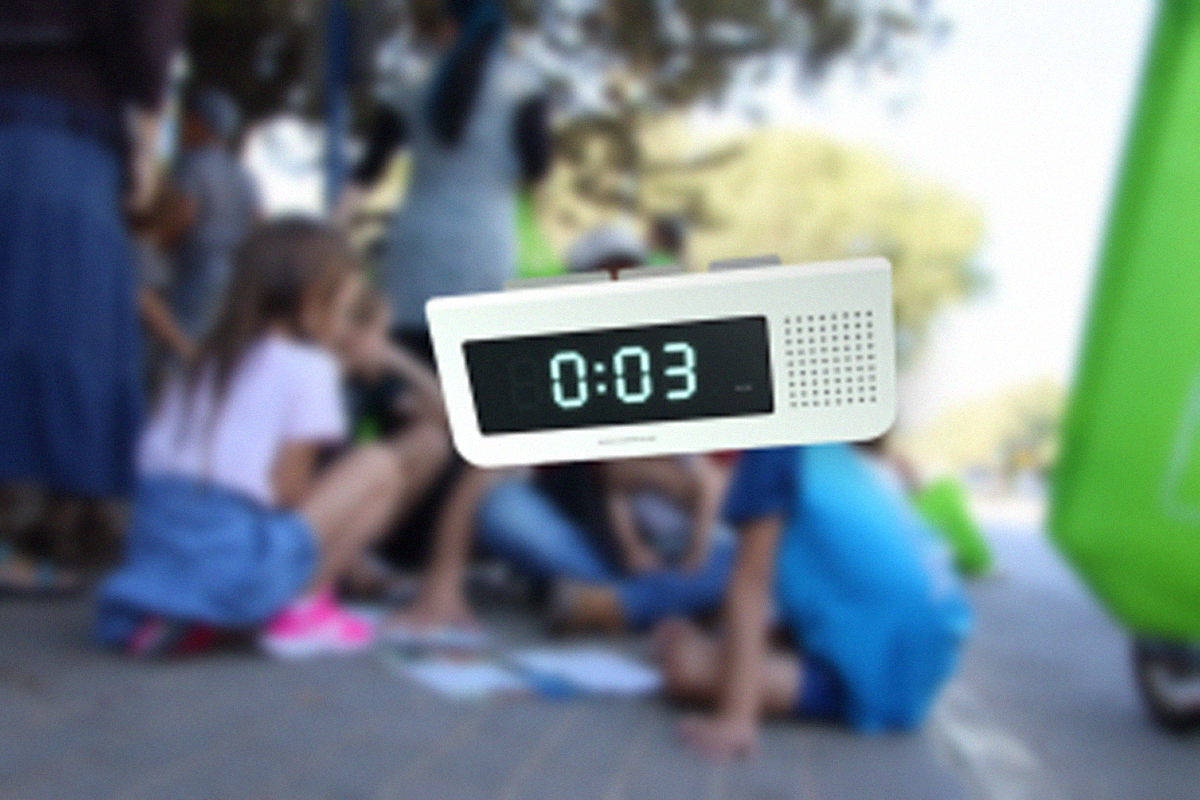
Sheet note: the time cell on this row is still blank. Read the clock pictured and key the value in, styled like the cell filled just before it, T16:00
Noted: T00:03
